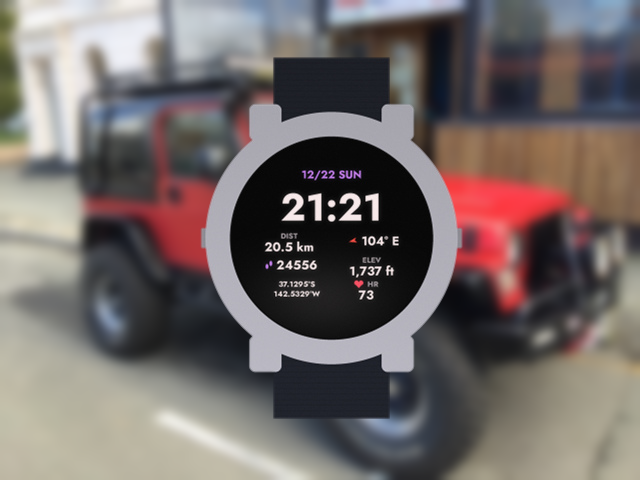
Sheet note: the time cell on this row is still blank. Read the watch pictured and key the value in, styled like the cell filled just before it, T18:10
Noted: T21:21
